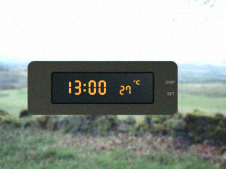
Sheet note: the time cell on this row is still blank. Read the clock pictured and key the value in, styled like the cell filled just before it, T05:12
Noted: T13:00
